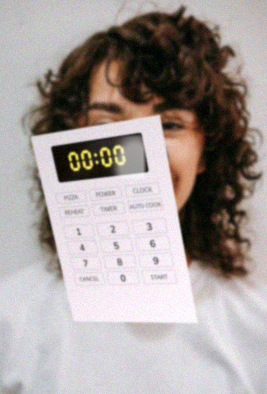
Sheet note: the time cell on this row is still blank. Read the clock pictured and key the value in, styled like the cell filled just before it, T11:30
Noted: T00:00
